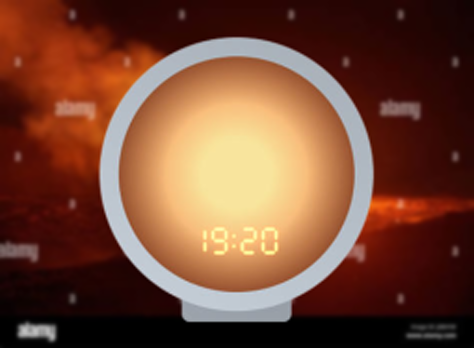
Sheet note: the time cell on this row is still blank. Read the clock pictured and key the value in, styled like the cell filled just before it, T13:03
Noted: T19:20
